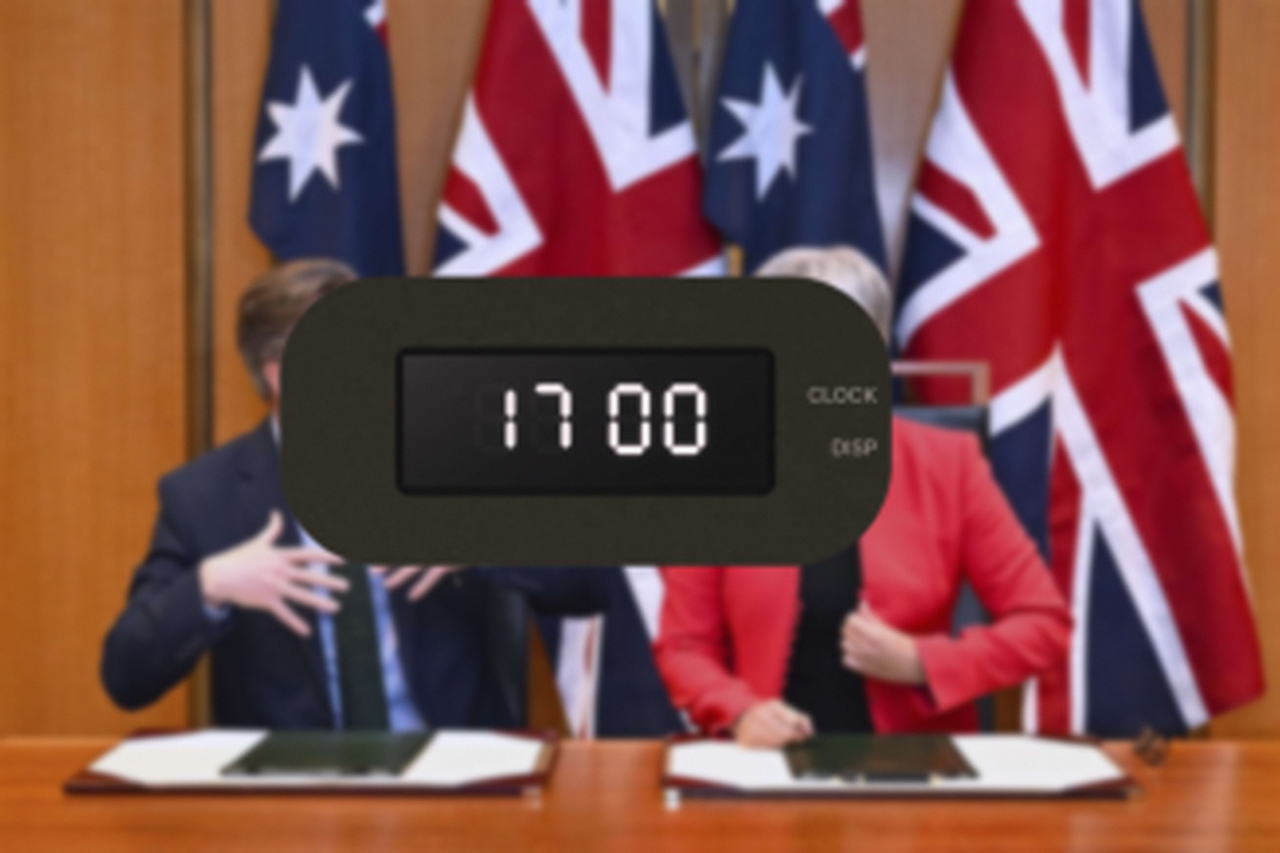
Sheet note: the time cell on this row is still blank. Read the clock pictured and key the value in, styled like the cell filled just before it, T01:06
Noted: T17:00
